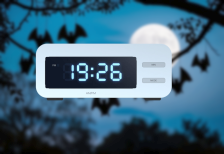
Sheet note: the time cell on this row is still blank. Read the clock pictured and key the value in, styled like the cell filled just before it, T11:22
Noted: T19:26
